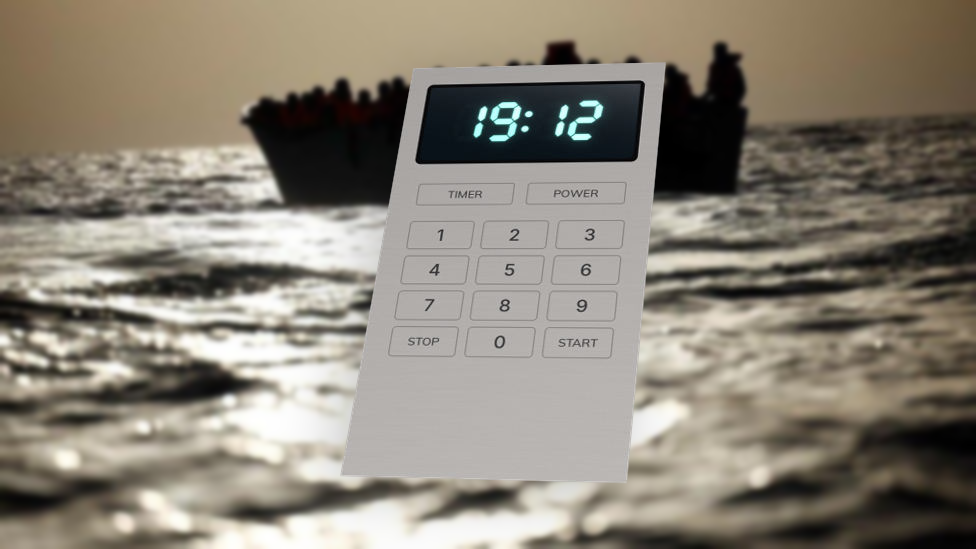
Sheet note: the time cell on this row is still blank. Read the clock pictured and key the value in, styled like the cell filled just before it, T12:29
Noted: T19:12
